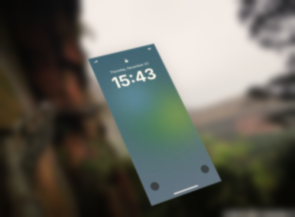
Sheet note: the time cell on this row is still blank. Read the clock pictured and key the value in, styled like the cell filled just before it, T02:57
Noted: T15:43
